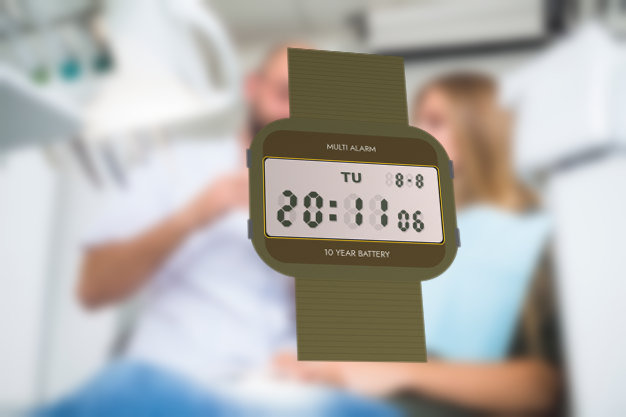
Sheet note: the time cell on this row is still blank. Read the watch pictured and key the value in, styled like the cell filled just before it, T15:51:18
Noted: T20:11:06
